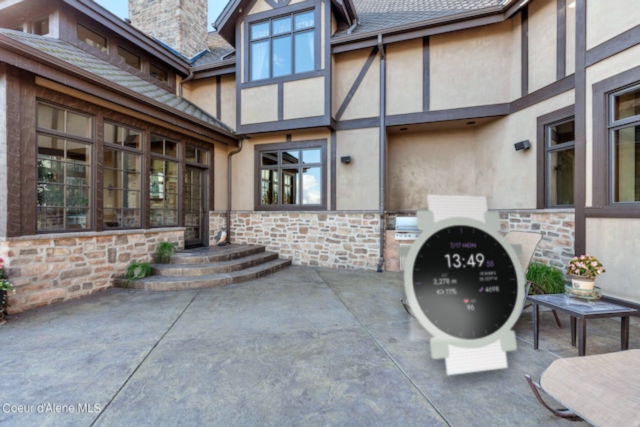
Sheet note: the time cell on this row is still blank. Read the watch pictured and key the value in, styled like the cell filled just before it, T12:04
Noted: T13:49
